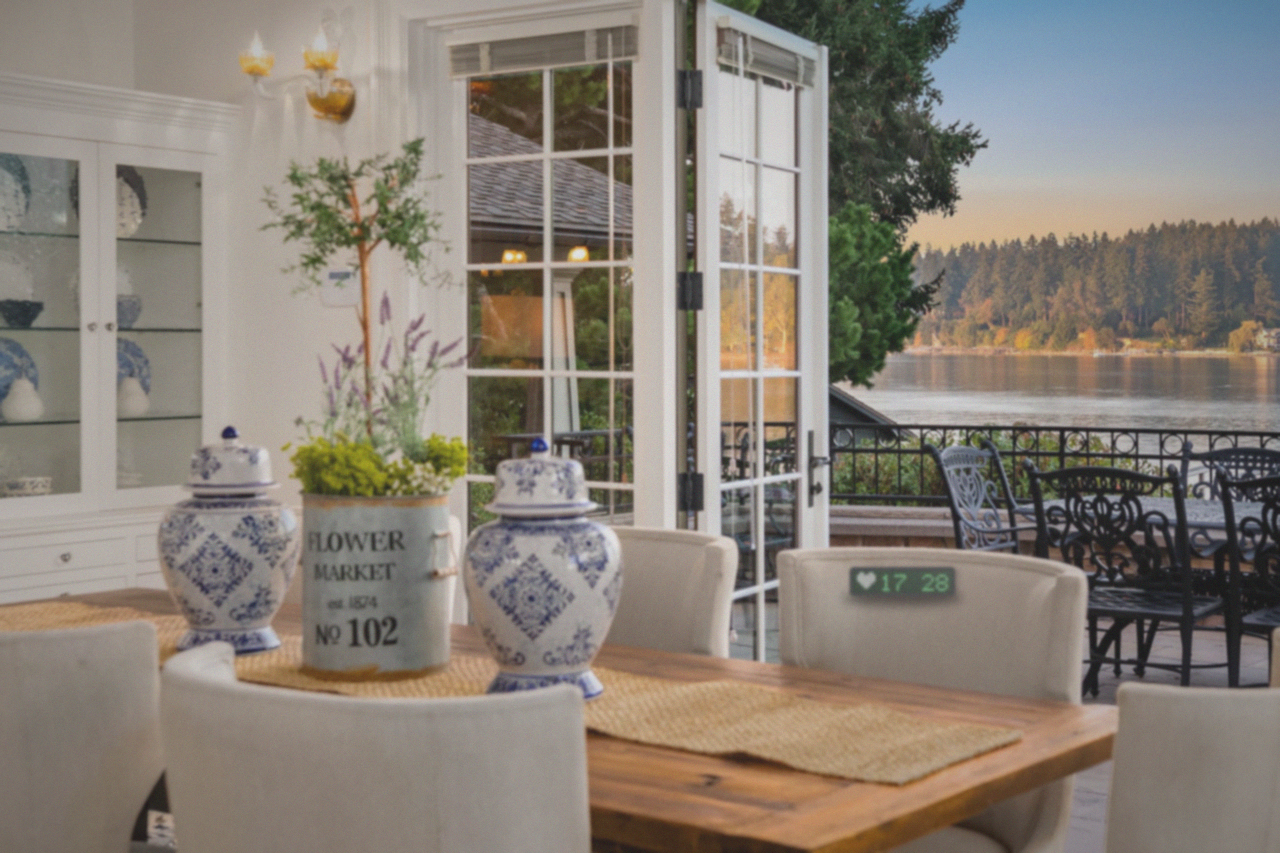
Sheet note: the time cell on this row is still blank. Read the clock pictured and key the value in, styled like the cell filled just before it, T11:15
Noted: T17:28
